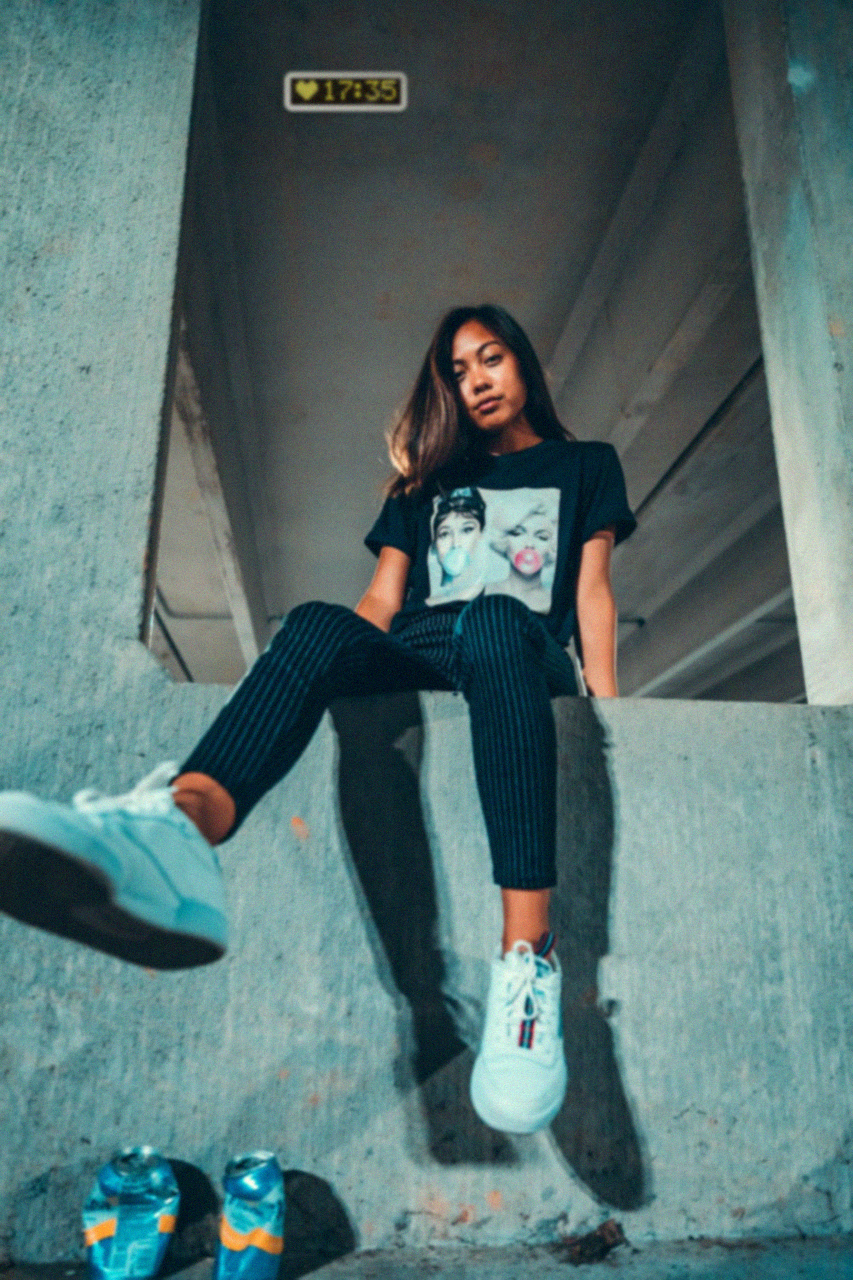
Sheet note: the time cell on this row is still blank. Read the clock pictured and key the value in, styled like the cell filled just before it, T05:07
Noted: T17:35
